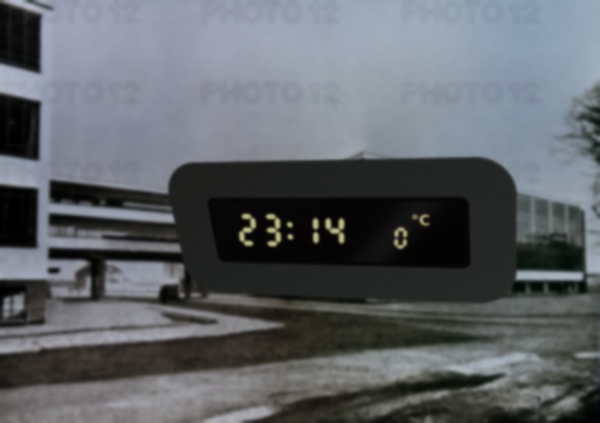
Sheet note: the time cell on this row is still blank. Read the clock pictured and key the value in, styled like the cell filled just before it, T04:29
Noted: T23:14
